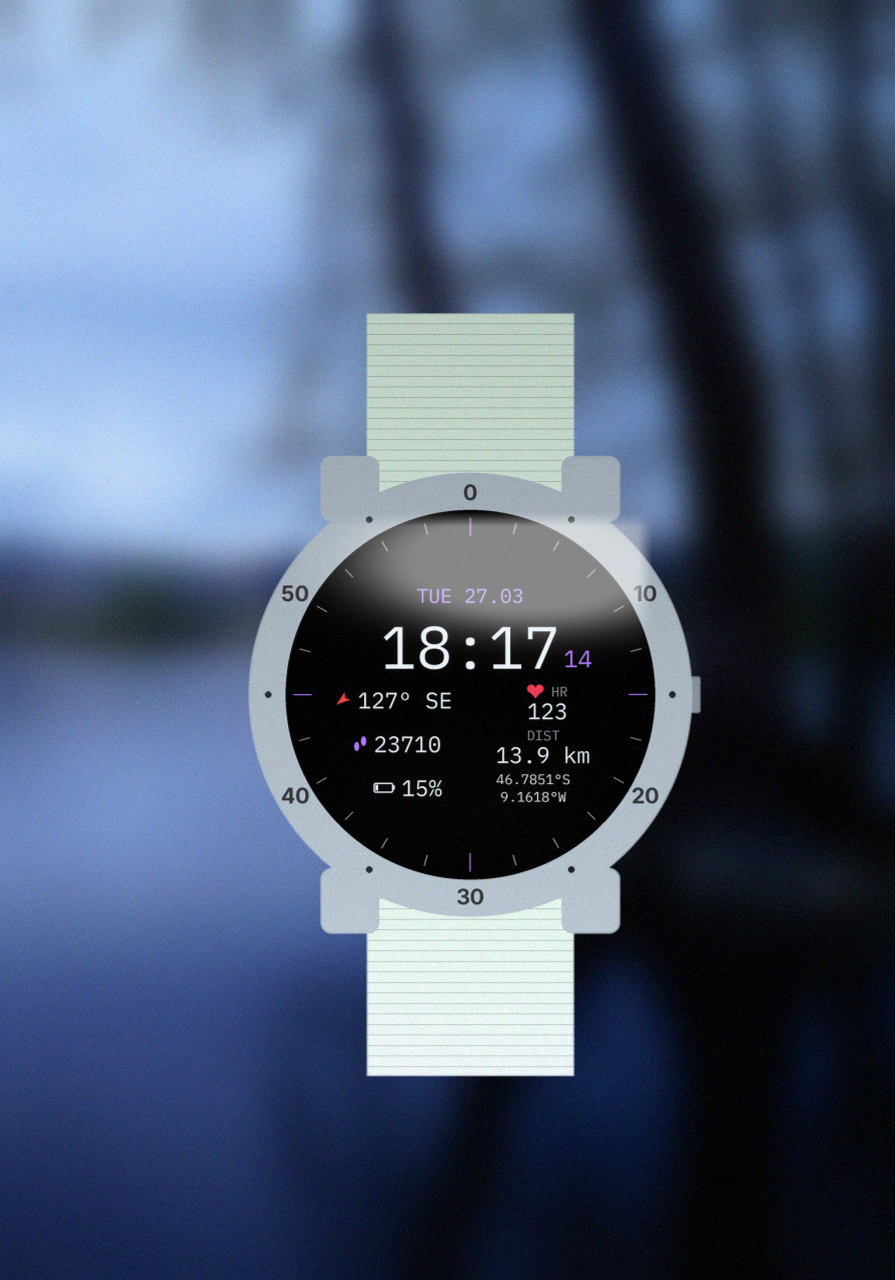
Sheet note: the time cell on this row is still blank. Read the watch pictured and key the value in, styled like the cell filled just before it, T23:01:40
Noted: T18:17:14
